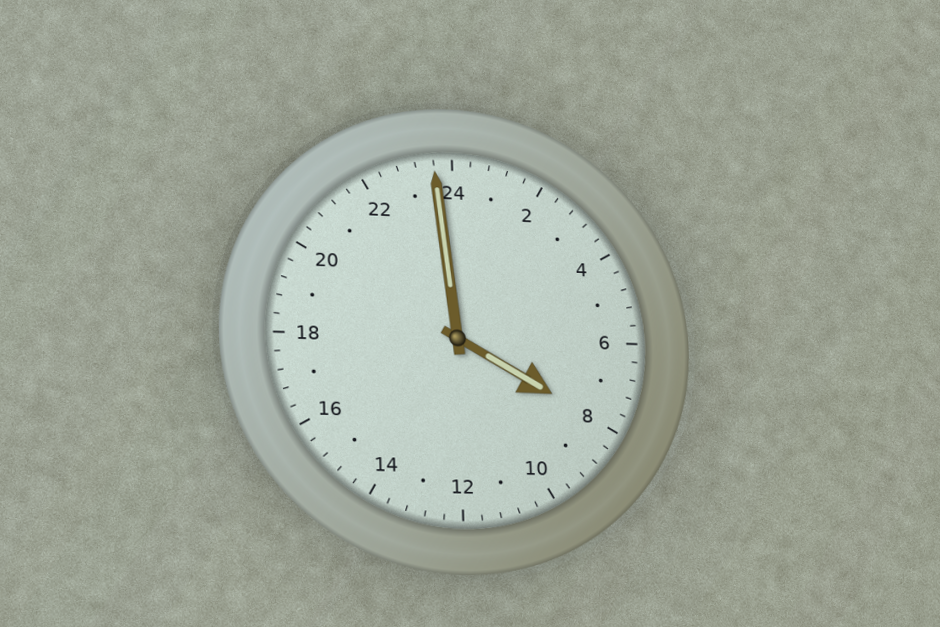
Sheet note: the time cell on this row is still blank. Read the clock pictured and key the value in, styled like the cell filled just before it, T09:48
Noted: T07:59
